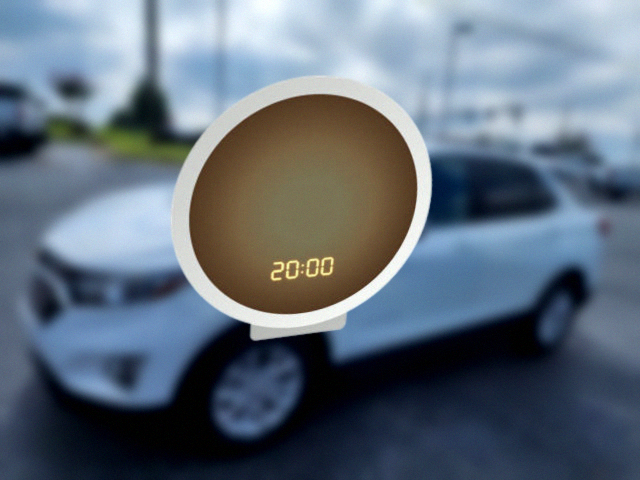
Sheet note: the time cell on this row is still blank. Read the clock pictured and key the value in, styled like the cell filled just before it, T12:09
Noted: T20:00
